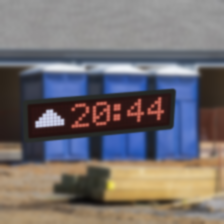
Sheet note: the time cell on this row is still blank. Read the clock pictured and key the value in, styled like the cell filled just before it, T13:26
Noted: T20:44
